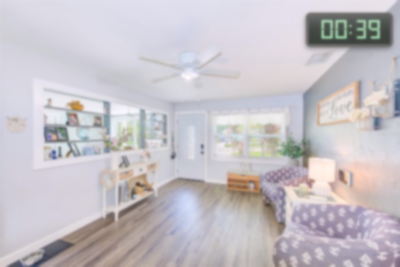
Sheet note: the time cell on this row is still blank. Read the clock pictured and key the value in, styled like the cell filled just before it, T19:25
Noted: T00:39
